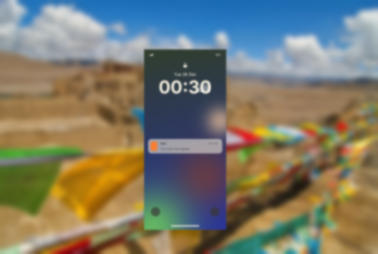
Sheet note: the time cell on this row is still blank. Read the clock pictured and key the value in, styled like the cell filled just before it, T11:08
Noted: T00:30
